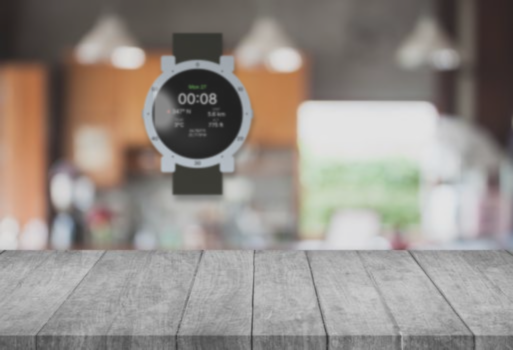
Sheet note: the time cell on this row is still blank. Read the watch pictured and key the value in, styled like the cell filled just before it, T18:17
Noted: T00:08
